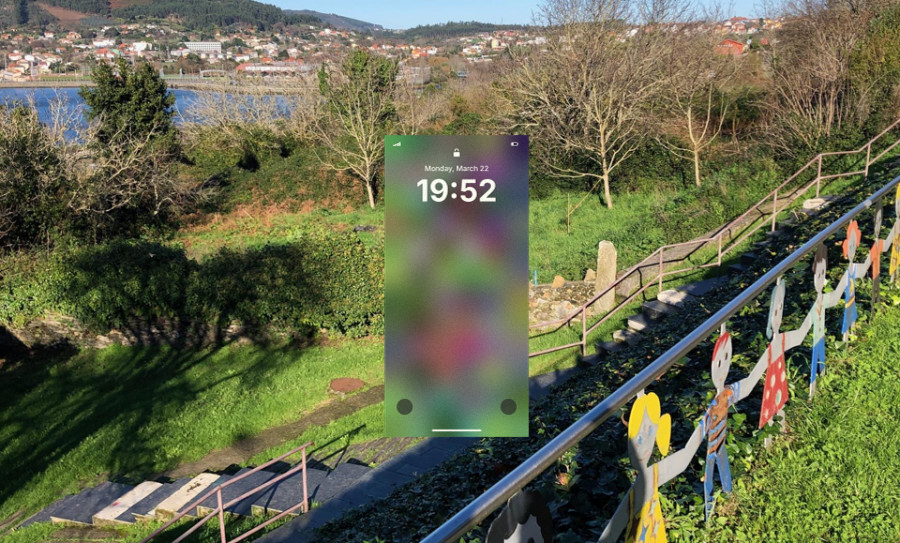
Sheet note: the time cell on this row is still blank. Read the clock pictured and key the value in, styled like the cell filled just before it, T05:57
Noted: T19:52
